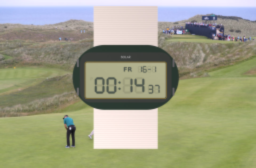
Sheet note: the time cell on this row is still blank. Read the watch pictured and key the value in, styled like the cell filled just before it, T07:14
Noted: T00:14
